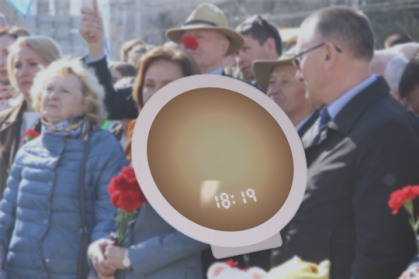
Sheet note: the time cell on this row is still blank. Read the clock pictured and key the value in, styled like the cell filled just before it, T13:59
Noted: T18:19
